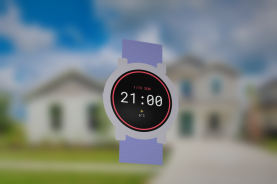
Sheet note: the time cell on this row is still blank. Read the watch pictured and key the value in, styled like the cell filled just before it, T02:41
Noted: T21:00
